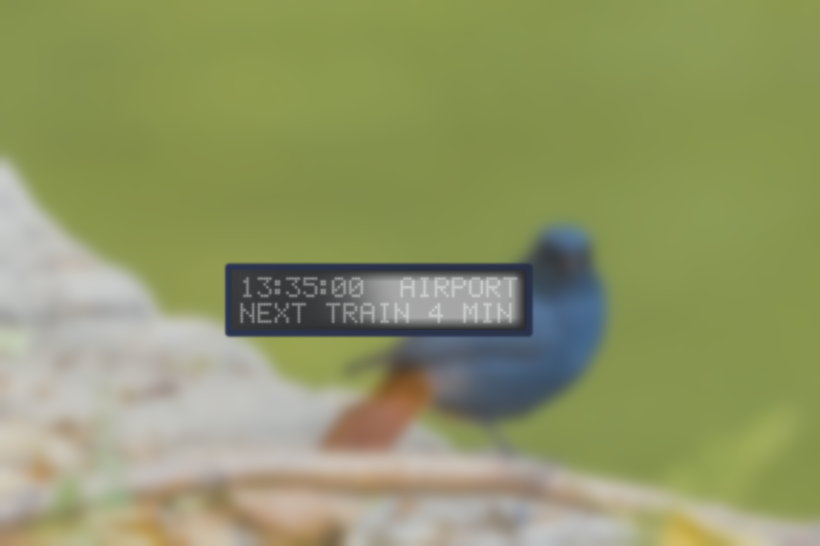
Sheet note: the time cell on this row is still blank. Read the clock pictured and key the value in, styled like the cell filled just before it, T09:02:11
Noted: T13:35:00
